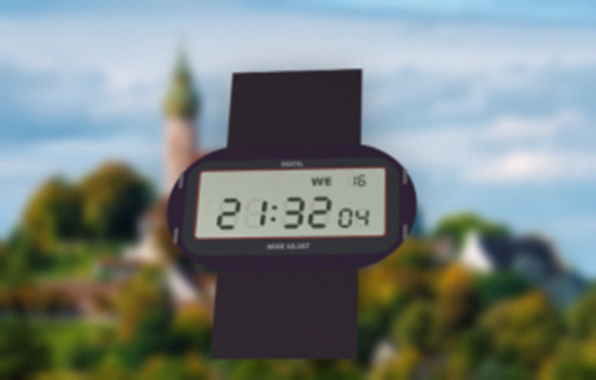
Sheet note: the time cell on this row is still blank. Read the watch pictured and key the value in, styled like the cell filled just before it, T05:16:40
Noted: T21:32:04
